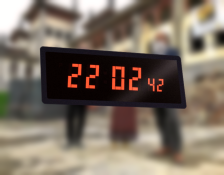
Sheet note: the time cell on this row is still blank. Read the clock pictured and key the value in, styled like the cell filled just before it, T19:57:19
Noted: T22:02:42
